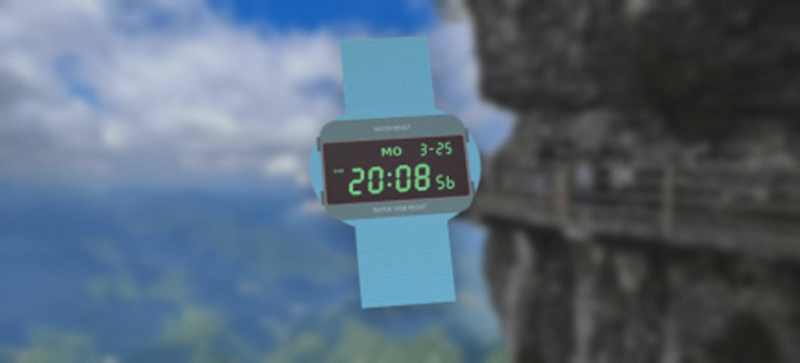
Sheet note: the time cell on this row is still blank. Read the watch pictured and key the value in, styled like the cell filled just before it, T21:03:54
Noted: T20:08:56
